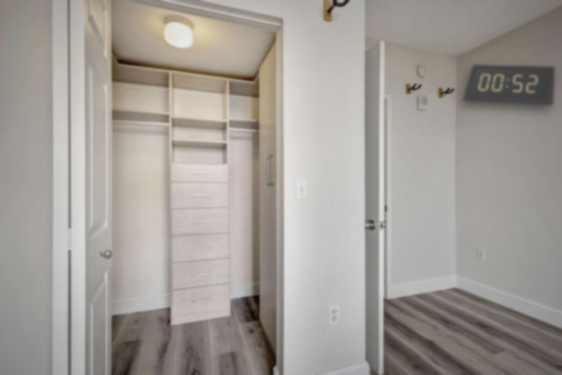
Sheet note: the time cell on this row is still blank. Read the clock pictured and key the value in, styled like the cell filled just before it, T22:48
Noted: T00:52
